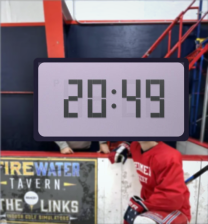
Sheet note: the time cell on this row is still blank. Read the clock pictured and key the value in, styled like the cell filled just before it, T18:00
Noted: T20:49
